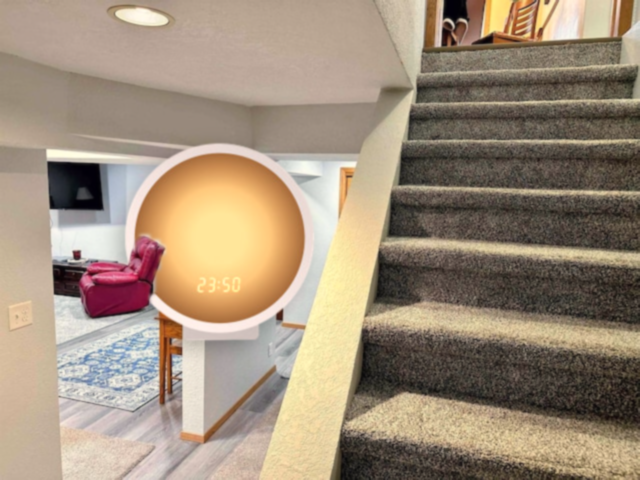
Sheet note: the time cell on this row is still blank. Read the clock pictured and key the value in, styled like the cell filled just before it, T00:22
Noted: T23:50
